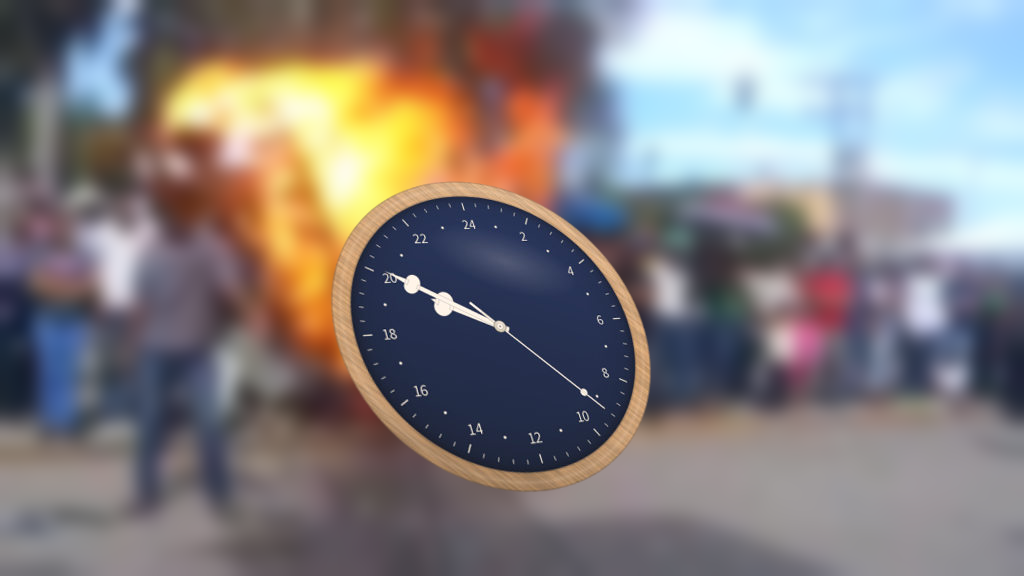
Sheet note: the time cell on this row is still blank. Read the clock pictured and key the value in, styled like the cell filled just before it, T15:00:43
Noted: T19:50:23
